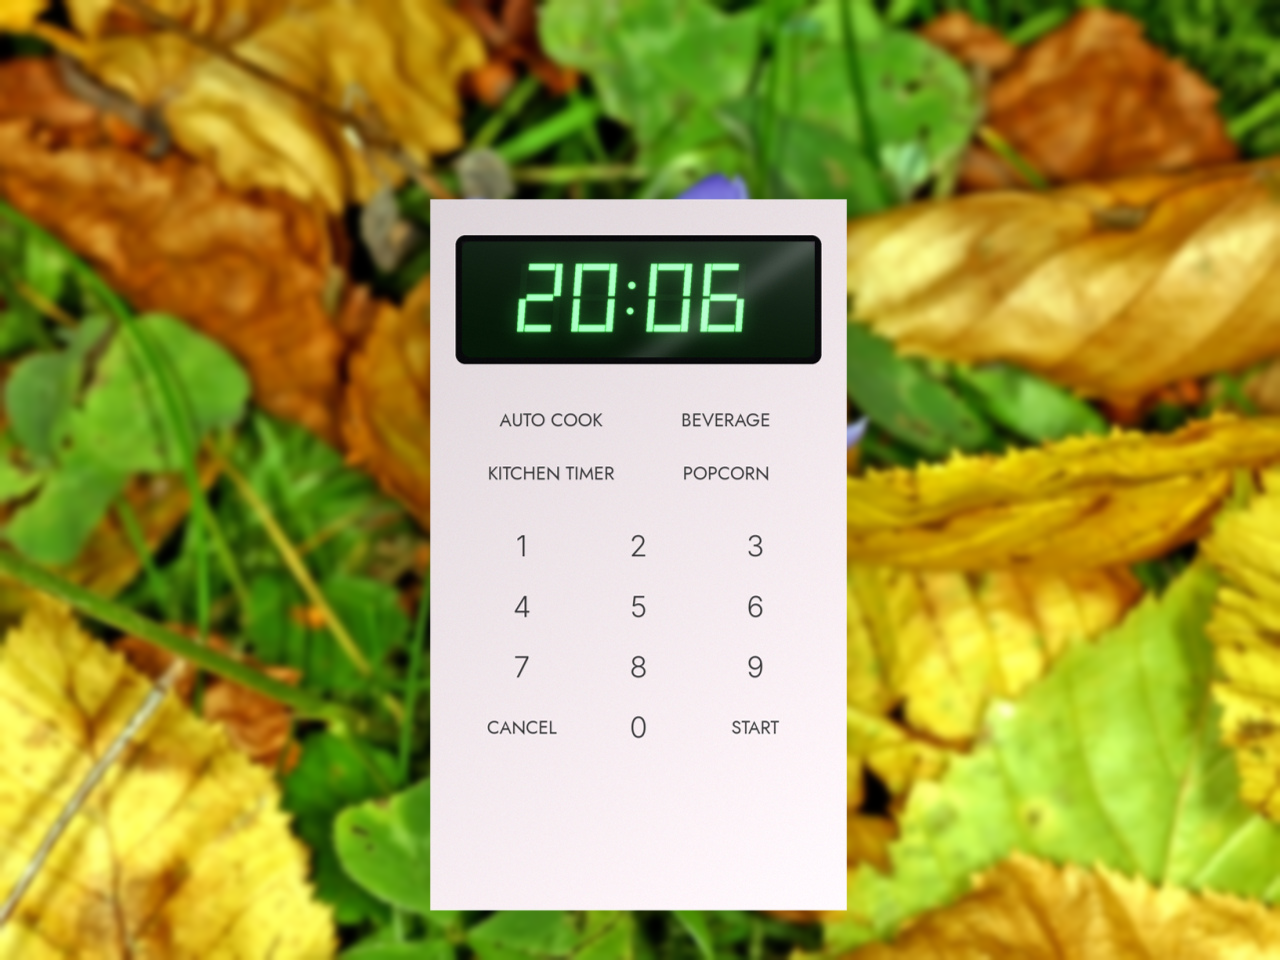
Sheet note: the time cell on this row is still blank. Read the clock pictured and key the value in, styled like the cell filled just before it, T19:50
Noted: T20:06
